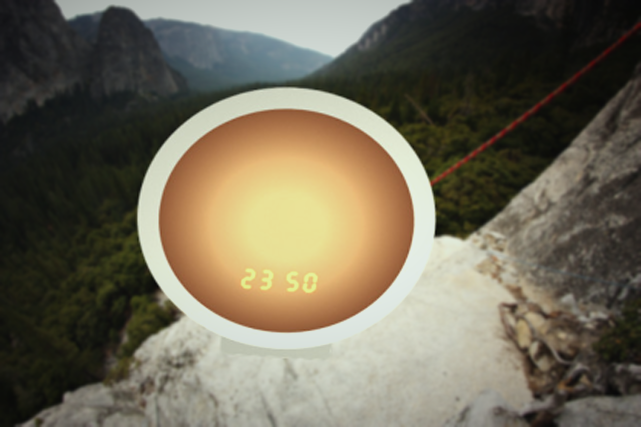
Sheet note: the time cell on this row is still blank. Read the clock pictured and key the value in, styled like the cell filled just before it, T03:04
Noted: T23:50
